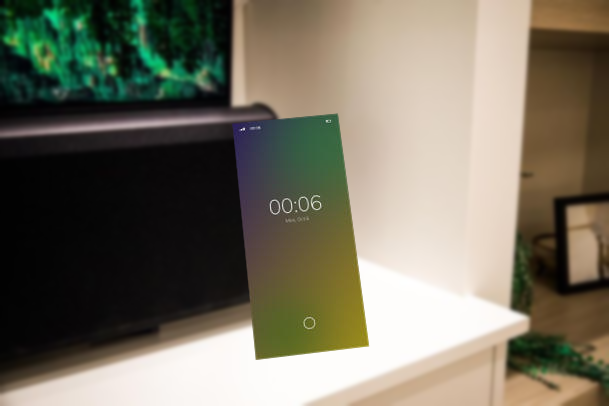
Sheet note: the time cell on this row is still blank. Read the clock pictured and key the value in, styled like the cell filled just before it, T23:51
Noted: T00:06
